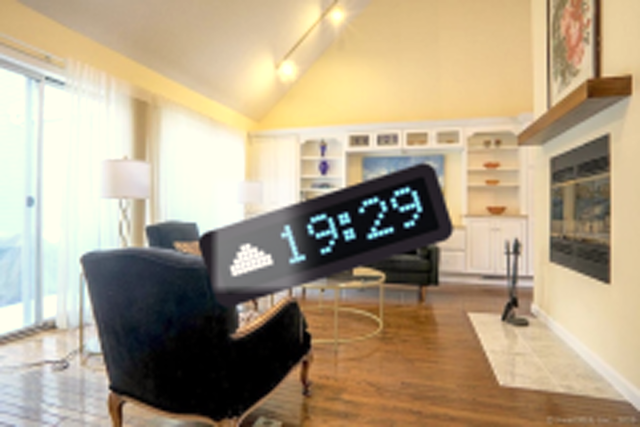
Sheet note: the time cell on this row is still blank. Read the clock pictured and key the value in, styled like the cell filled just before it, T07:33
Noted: T19:29
